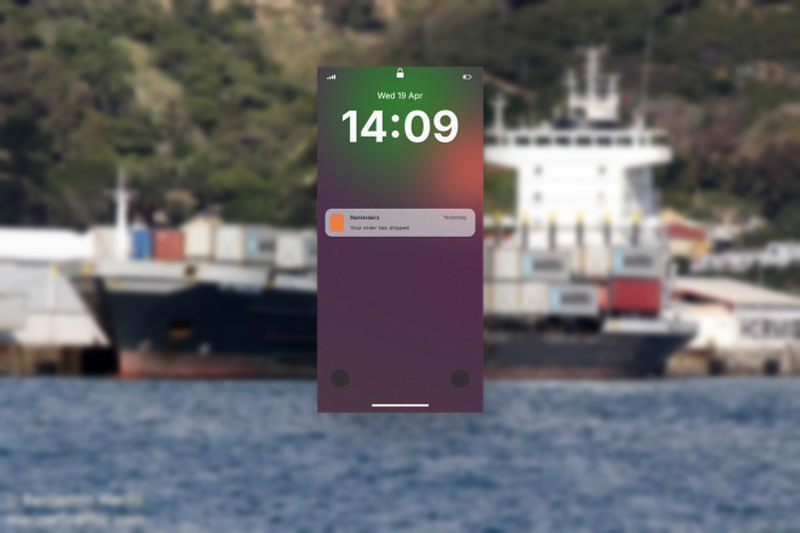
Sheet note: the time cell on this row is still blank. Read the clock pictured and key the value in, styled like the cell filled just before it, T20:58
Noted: T14:09
